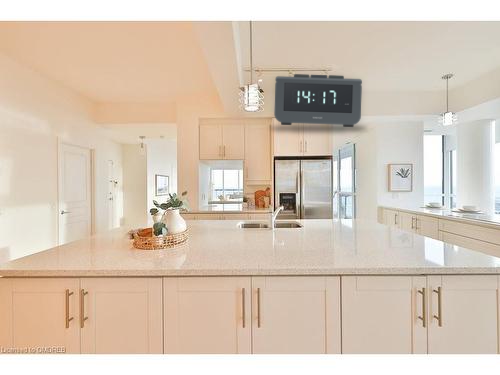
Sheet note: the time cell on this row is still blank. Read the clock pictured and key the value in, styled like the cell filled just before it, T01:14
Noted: T14:17
